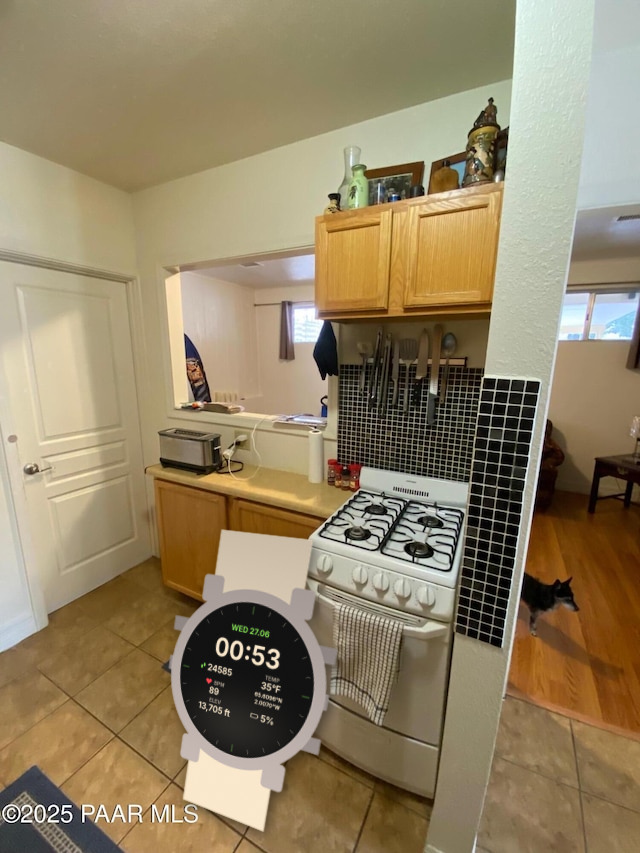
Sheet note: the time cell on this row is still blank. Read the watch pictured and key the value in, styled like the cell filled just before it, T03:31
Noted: T00:53
